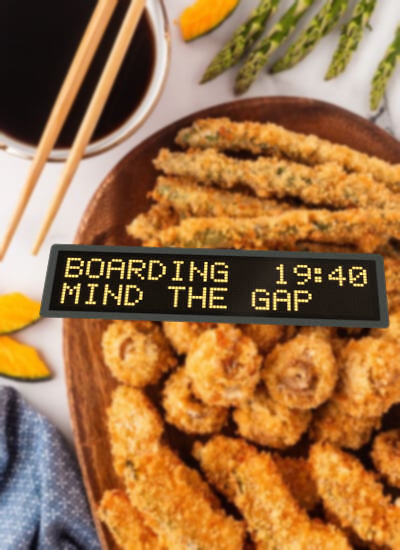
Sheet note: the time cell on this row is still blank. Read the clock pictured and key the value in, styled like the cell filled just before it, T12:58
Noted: T19:40
